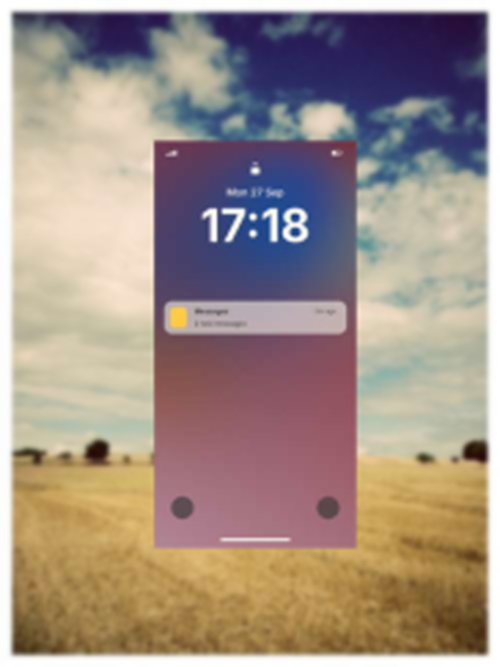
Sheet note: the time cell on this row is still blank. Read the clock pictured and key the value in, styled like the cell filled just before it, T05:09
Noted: T17:18
